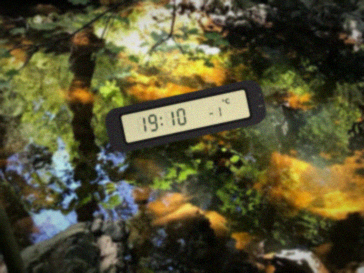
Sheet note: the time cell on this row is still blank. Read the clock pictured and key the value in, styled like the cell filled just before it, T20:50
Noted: T19:10
